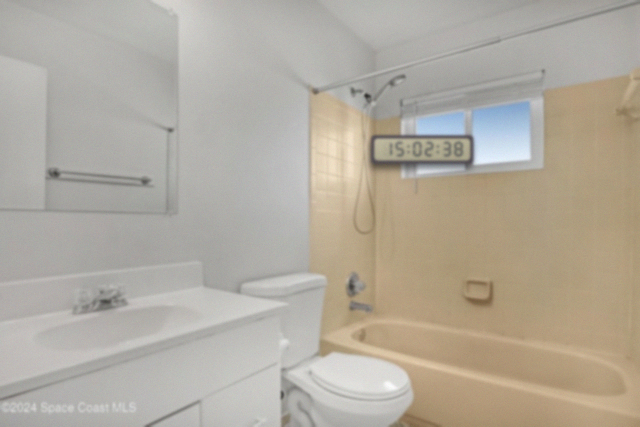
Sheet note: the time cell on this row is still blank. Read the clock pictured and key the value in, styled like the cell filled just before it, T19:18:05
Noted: T15:02:38
